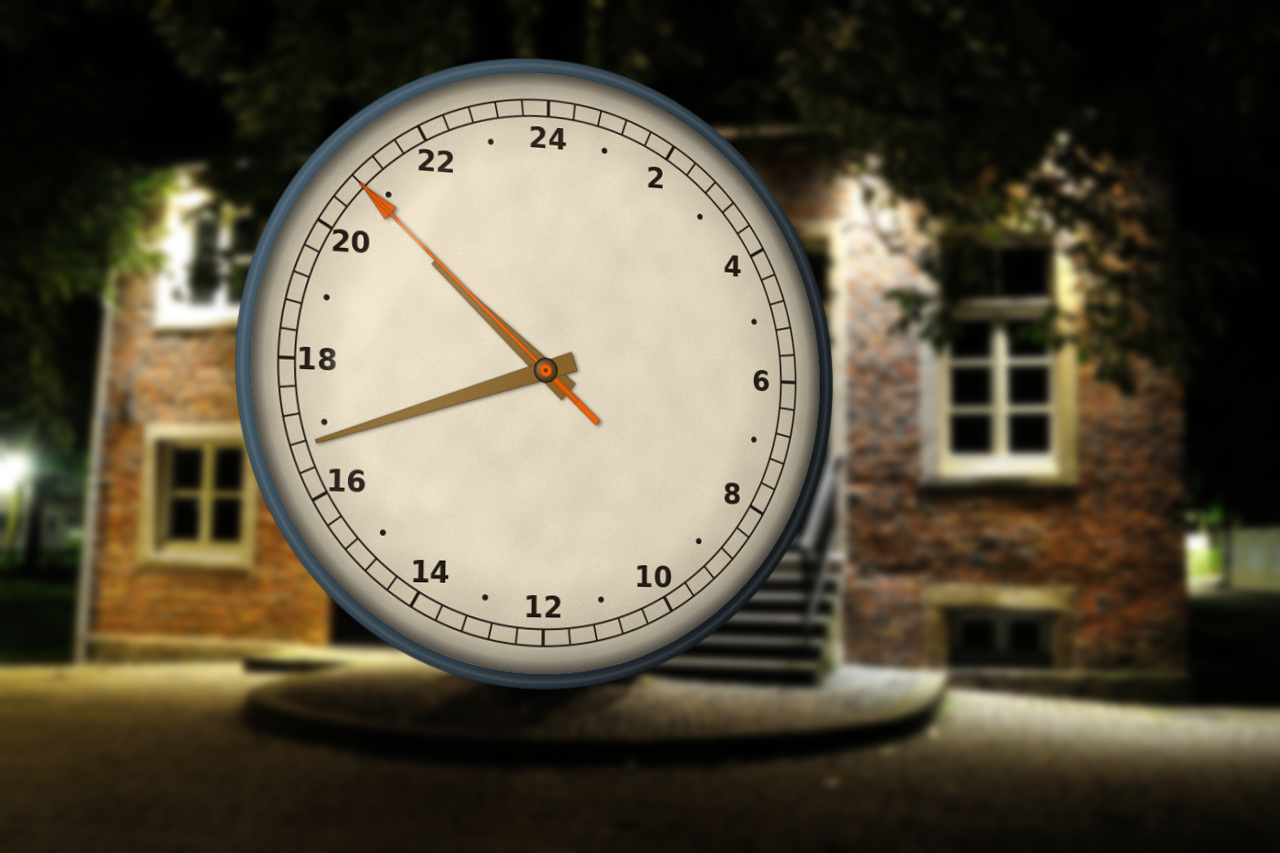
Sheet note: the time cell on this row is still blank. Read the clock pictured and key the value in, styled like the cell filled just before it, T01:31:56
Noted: T20:41:52
